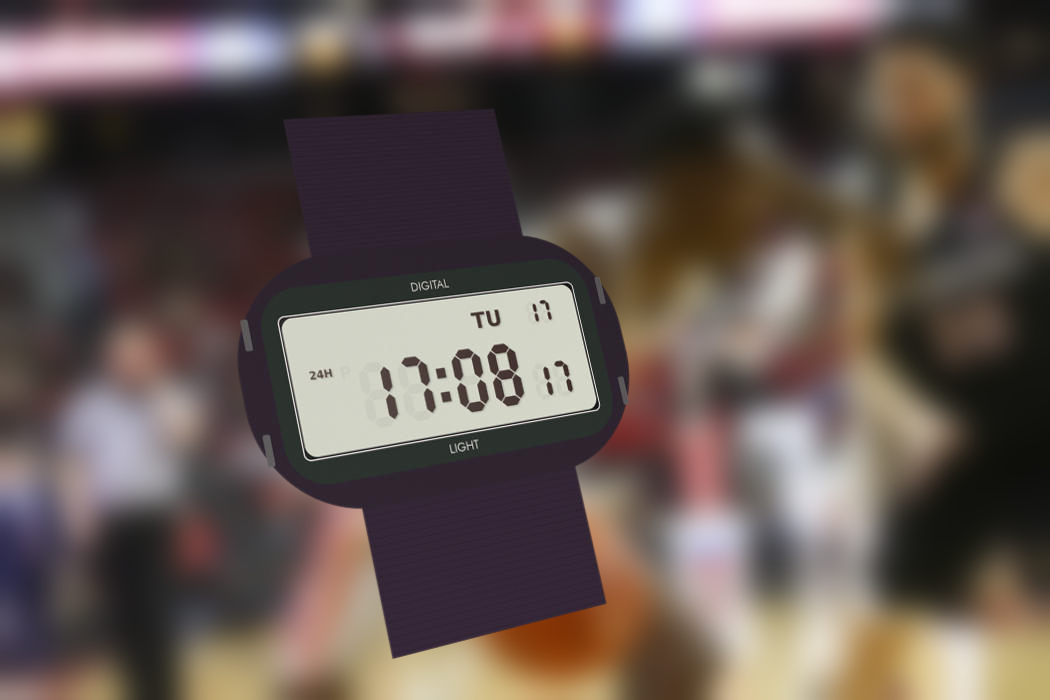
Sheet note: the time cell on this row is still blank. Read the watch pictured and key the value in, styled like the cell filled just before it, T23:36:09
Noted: T17:08:17
